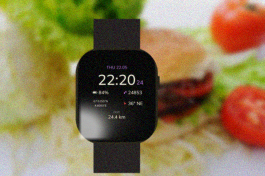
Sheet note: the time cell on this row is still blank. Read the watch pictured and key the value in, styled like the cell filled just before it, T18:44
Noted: T22:20
